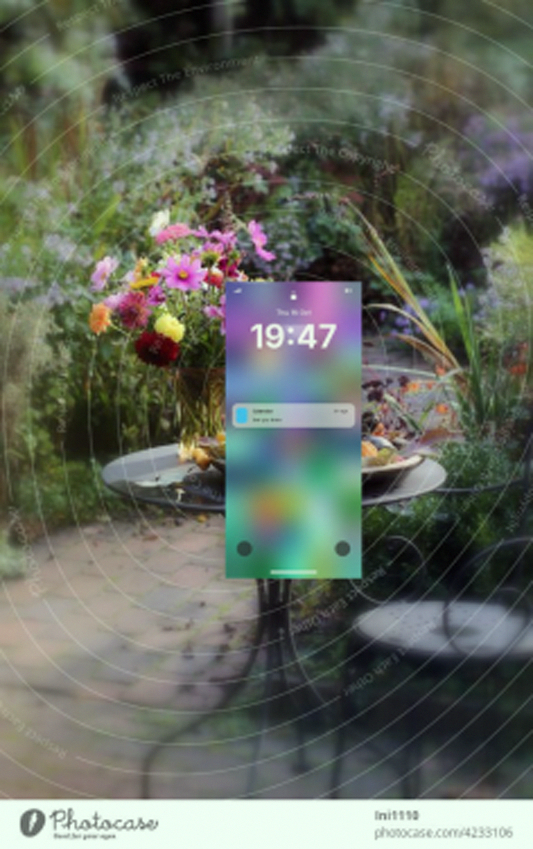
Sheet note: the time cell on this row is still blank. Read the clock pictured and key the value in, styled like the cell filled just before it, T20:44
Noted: T19:47
